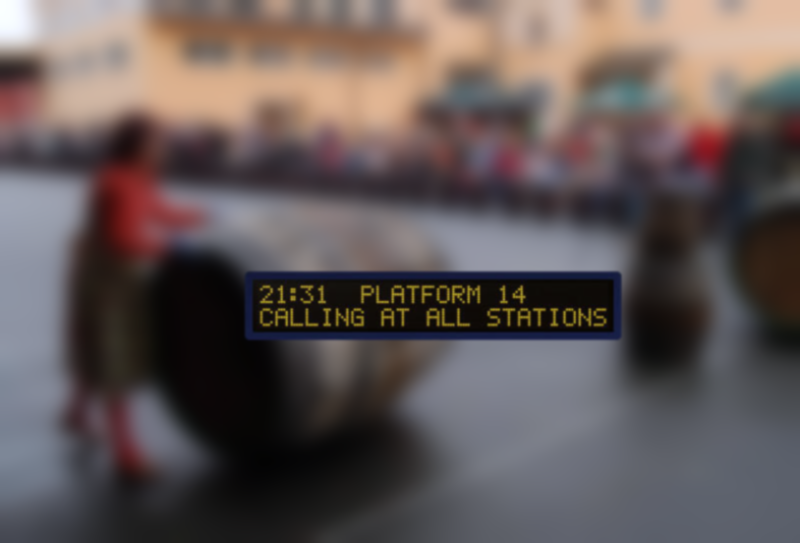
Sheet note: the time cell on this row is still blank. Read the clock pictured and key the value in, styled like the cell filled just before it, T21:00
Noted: T21:31
